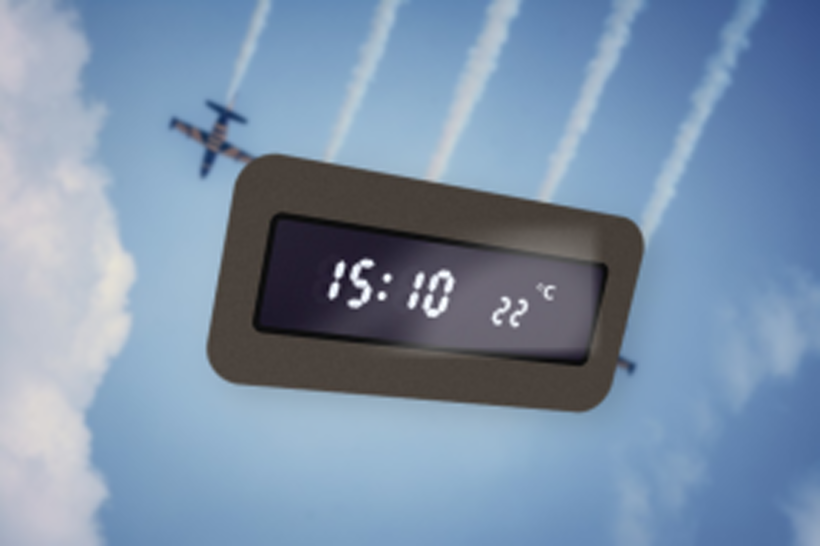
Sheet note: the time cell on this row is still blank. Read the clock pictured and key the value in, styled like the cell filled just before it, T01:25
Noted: T15:10
